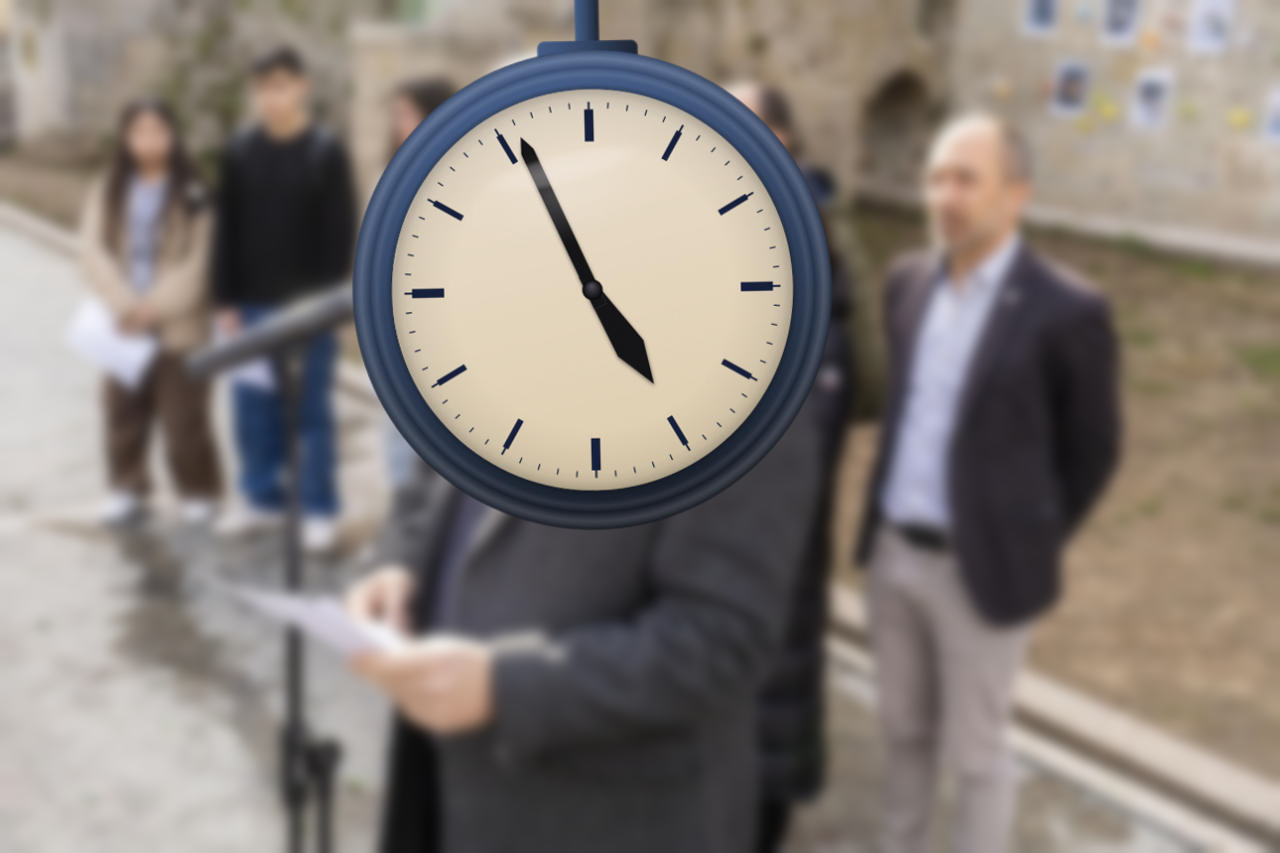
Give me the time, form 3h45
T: 4h56
